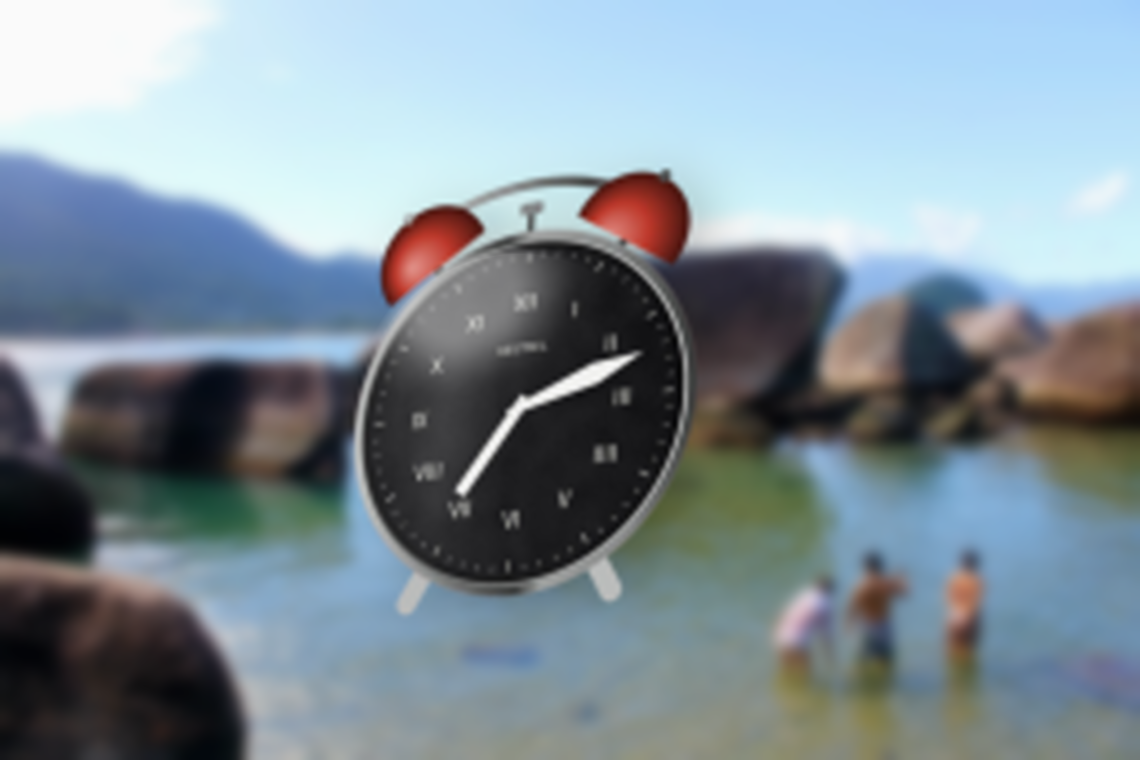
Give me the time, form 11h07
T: 7h12
